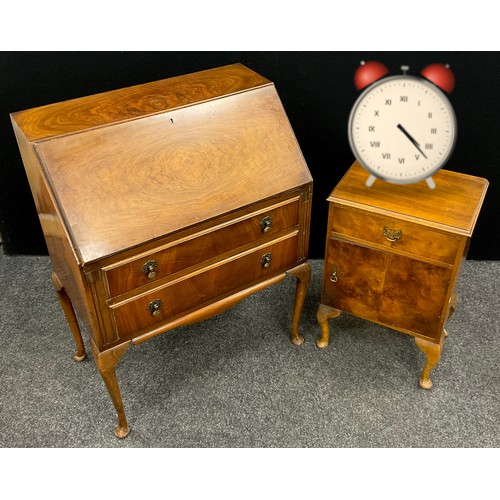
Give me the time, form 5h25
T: 4h23
